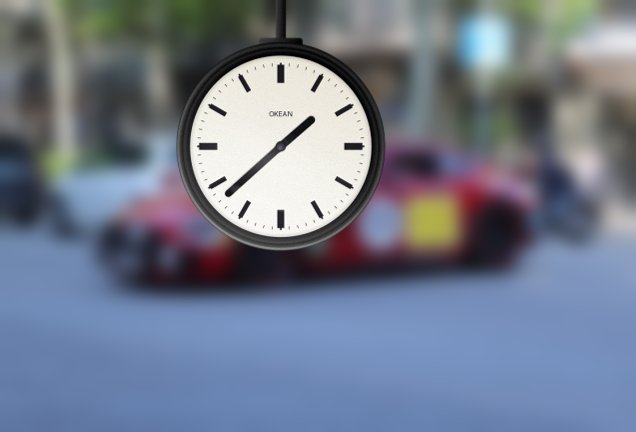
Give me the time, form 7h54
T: 1h38
